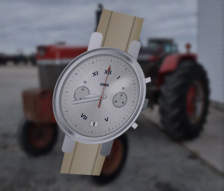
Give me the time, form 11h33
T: 8h42
